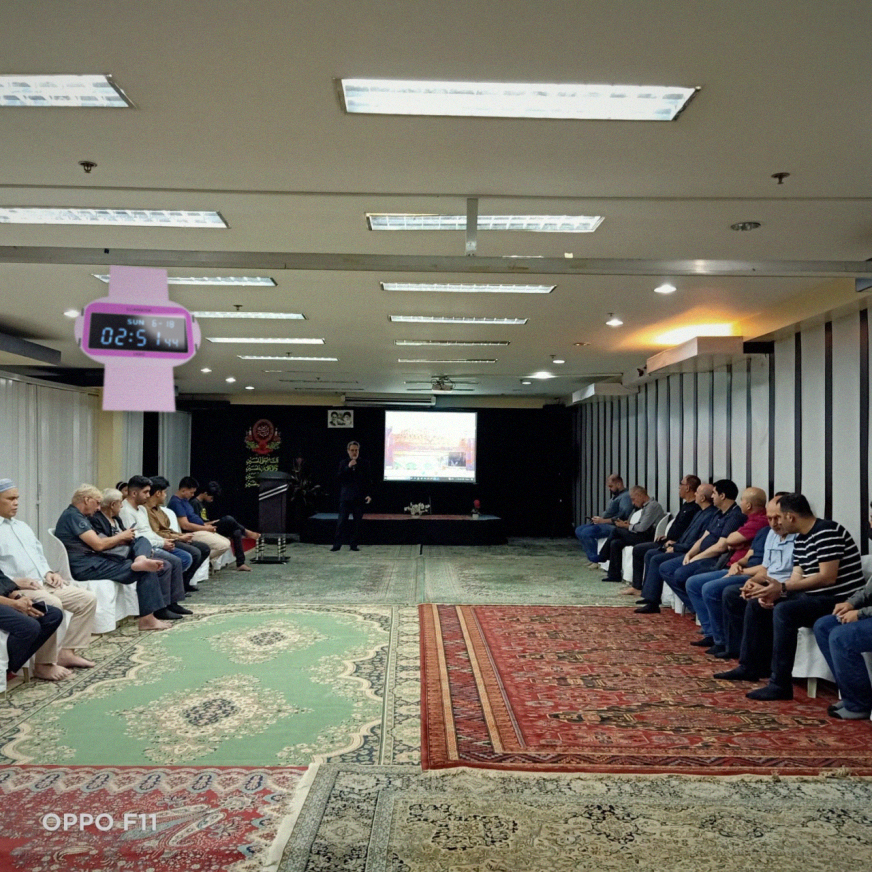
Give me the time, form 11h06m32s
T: 2h51m44s
